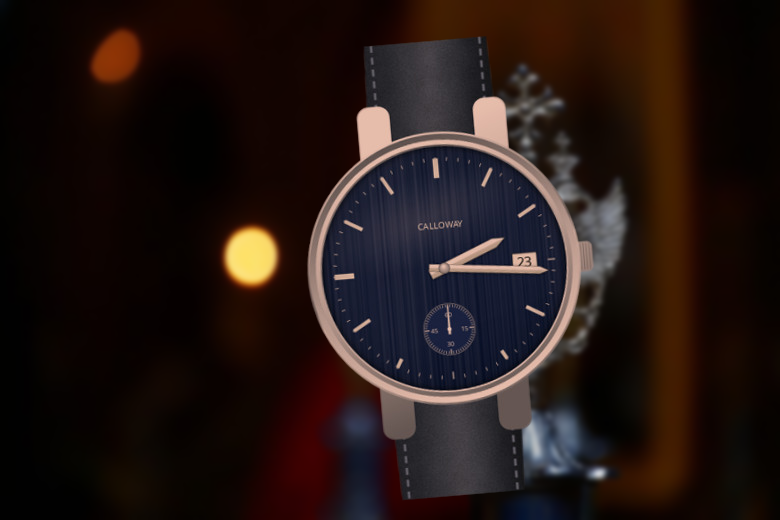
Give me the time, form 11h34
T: 2h16
